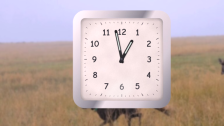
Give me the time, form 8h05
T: 12h58
